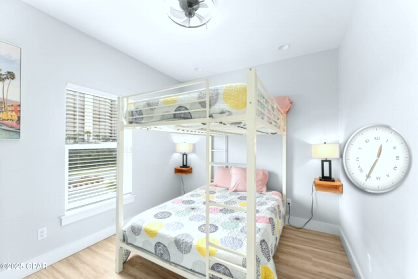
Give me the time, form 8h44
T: 12h35
